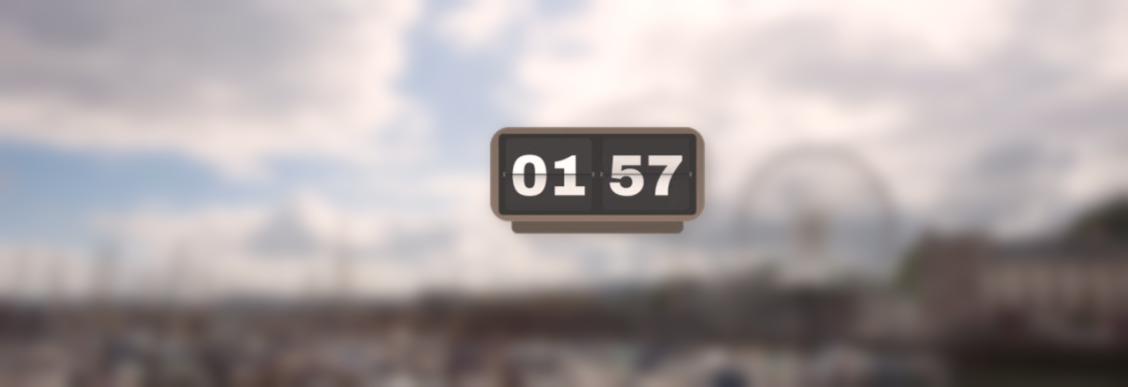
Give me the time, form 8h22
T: 1h57
